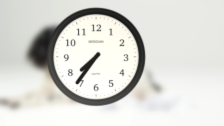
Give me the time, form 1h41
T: 7h36
